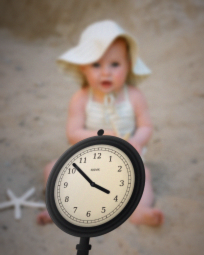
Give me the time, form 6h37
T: 3h52
